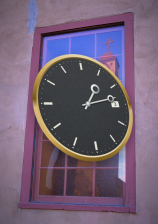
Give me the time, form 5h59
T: 1h13
